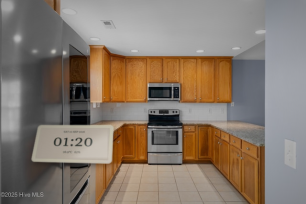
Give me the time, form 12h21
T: 1h20
